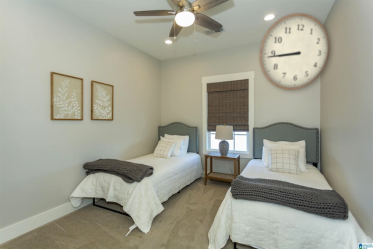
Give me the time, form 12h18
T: 8h44
